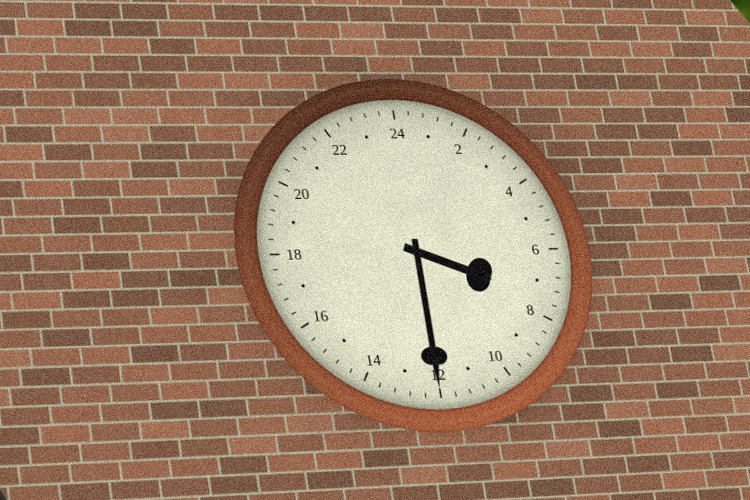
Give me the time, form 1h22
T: 7h30
